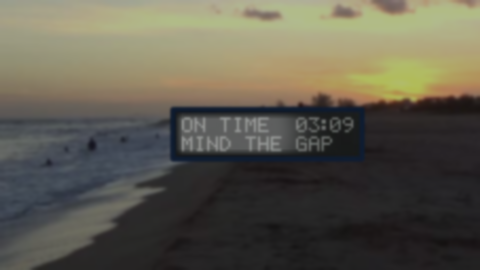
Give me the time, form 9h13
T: 3h09
